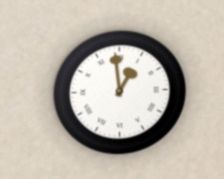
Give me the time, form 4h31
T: 12h59
